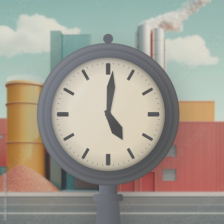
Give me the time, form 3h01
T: 5h01
